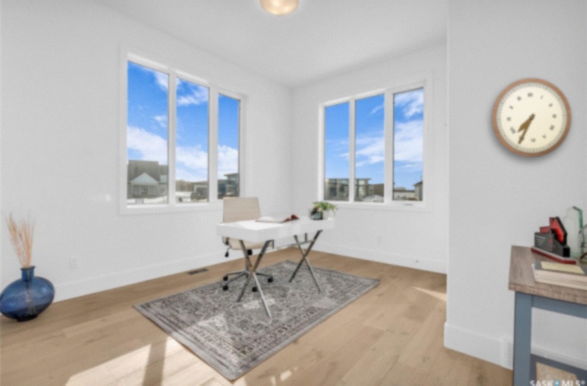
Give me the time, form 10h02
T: 7h35
